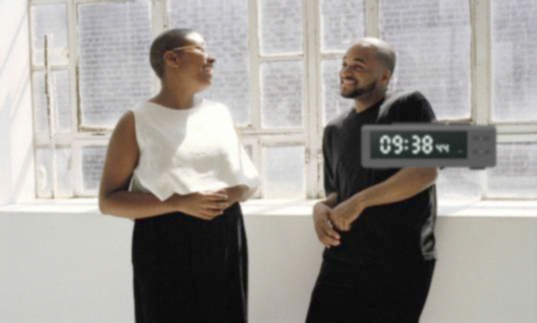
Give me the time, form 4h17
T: 9h38
